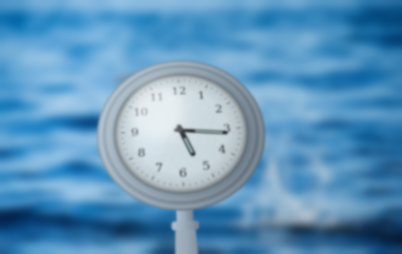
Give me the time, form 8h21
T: 5h16
